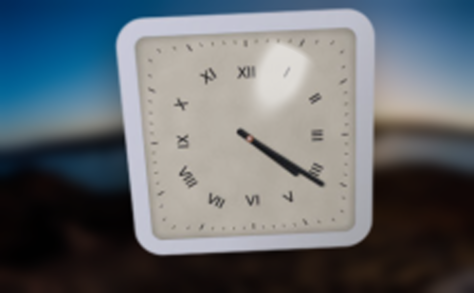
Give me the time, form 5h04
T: 4h21
